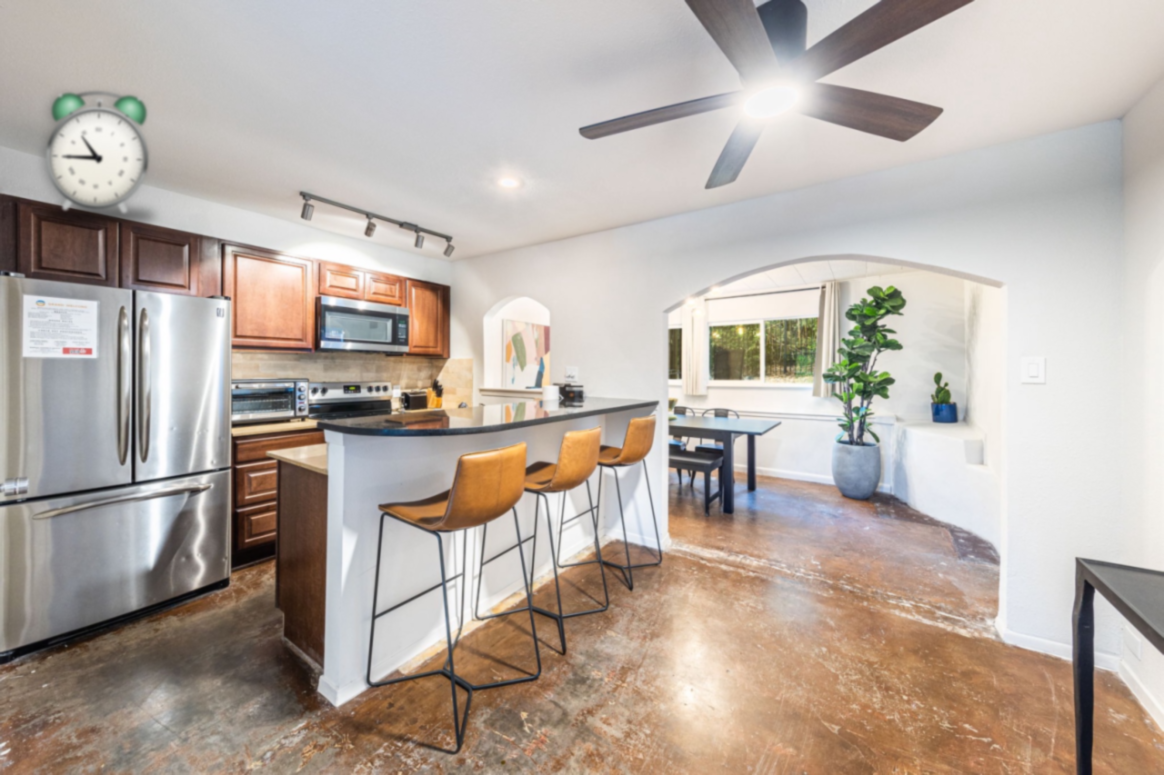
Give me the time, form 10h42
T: 10h45
